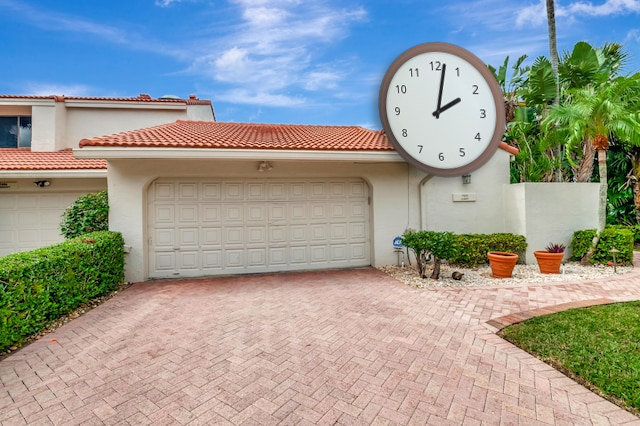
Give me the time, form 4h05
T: 2h02
